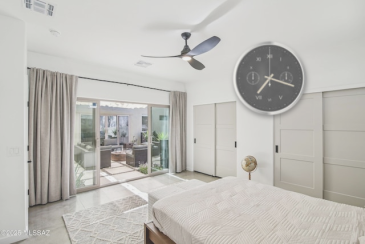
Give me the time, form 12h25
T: 7h18
